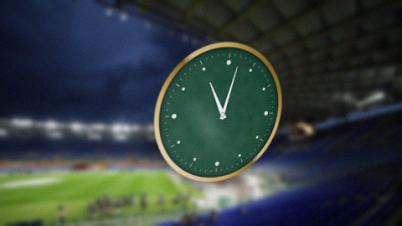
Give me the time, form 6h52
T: 11h02
